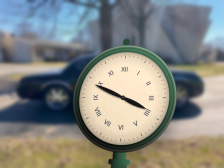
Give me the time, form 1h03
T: 3h49
